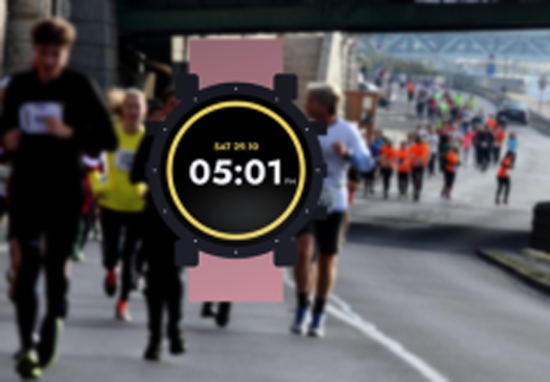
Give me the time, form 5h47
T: 5h01
